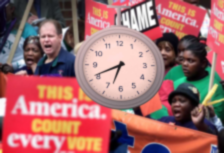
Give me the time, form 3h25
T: 6h41
